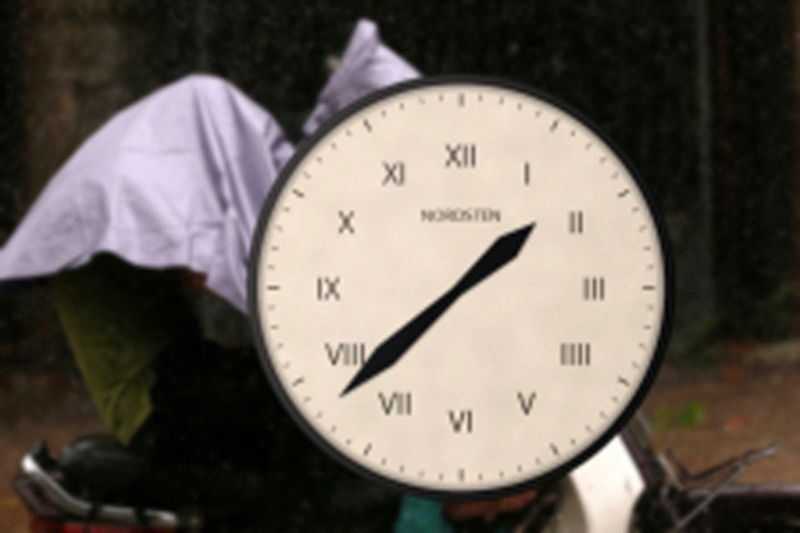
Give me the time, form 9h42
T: 1h38
